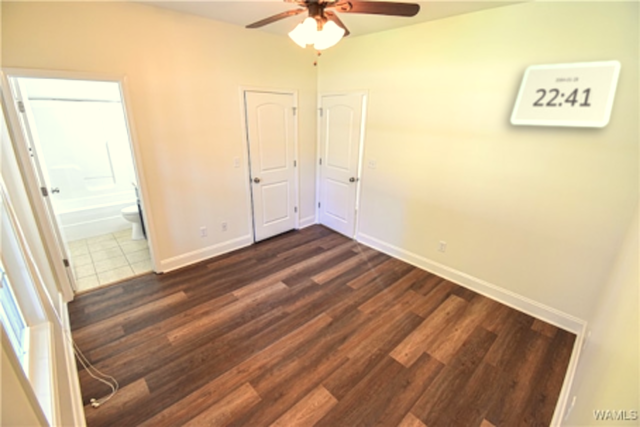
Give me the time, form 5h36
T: 22h41
